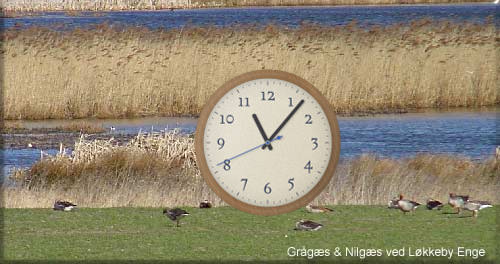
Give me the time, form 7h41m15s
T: 11h06m41s
